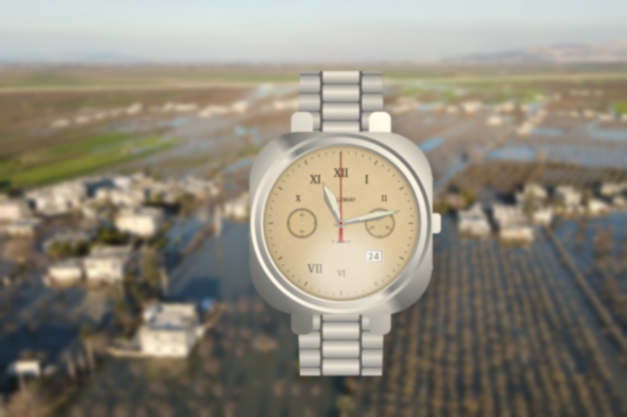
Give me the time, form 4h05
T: 11h13
